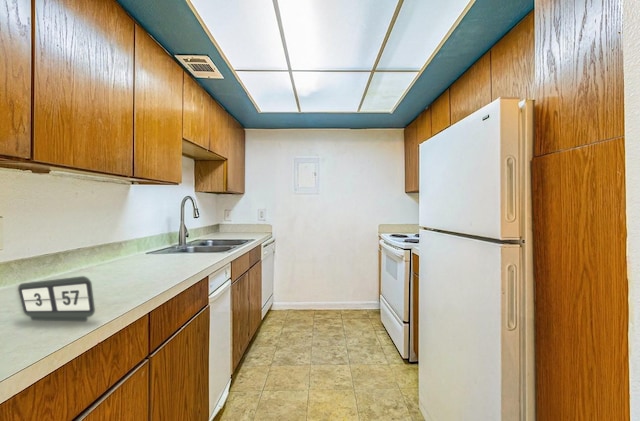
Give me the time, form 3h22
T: 3h57
